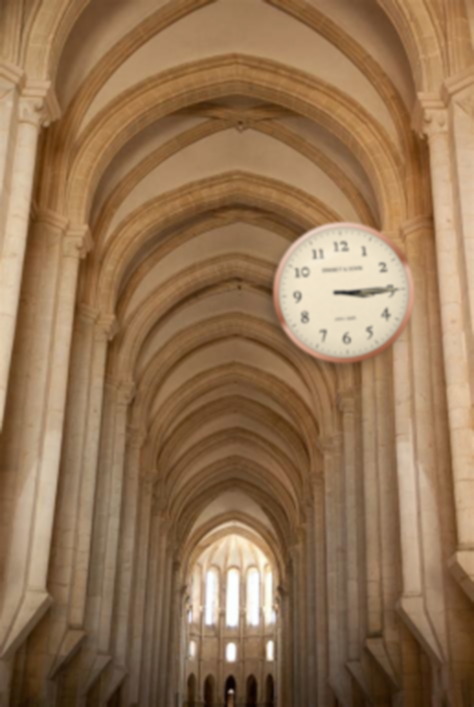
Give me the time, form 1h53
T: 3h15
